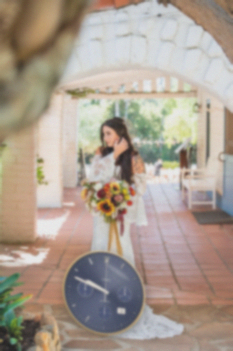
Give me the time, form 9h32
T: 9h48
